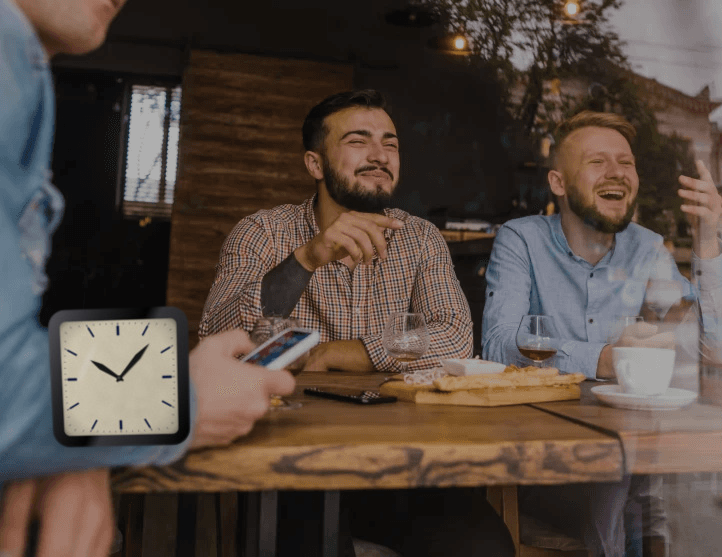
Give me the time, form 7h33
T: 10h07
